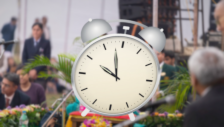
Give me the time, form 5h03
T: 9h58
